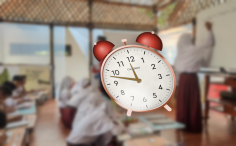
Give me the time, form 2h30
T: 11h48
